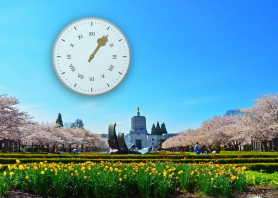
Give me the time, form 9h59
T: 1h06
